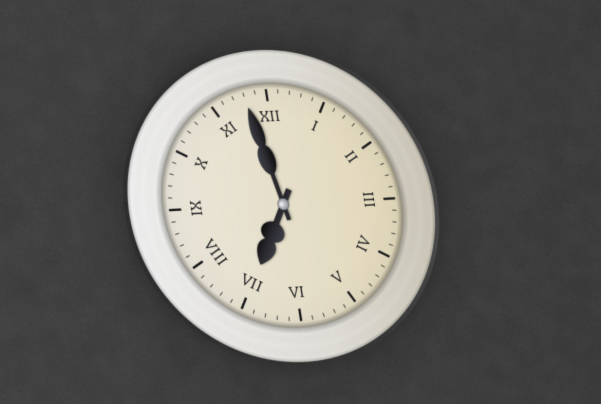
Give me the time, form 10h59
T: 6h58
